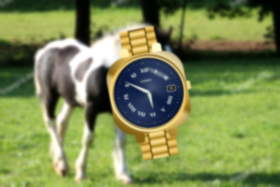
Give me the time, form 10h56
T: 5h51
